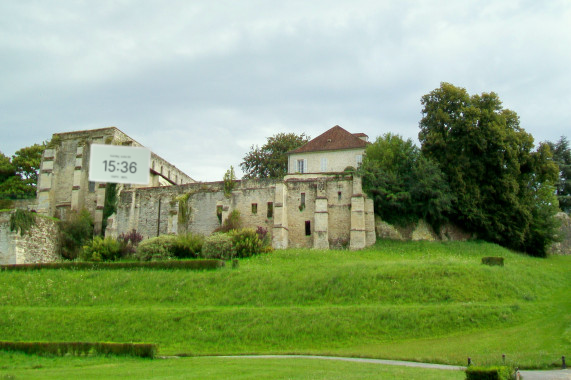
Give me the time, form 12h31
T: 15h36
